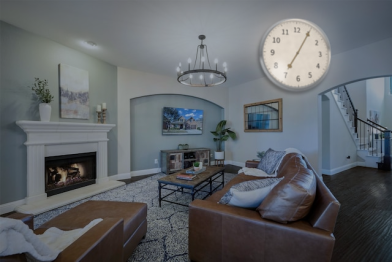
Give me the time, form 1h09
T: 7h05
